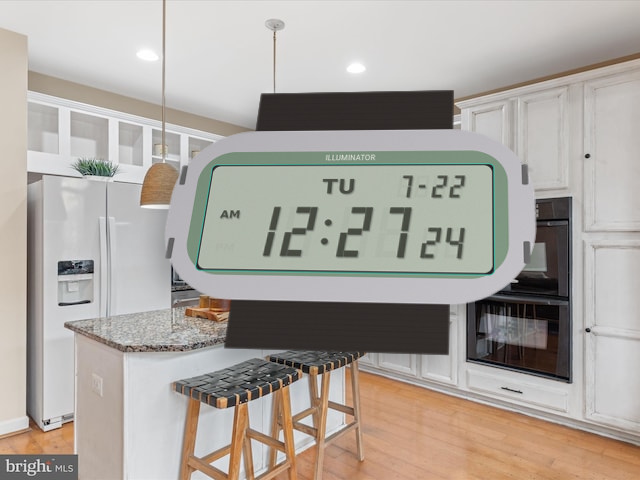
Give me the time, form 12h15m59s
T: 12h27m24s
